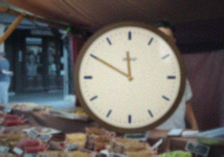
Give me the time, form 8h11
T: 11h50
